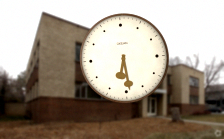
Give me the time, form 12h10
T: 6h29
